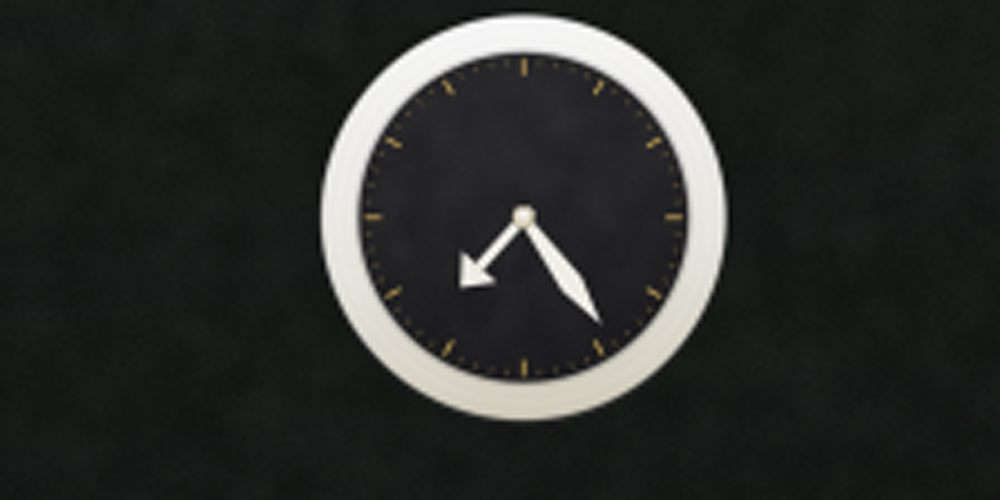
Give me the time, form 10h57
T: 7h24
